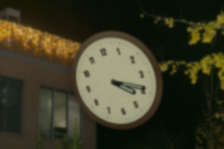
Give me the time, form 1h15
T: 4h19
